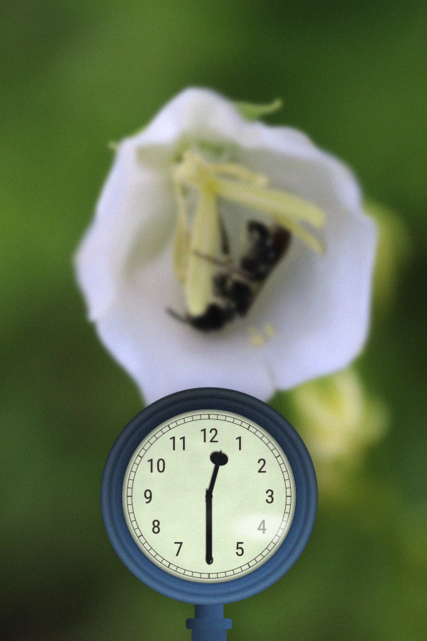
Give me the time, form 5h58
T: 12h30
